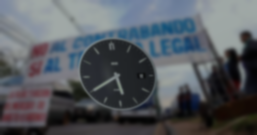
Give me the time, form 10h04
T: 5h40
